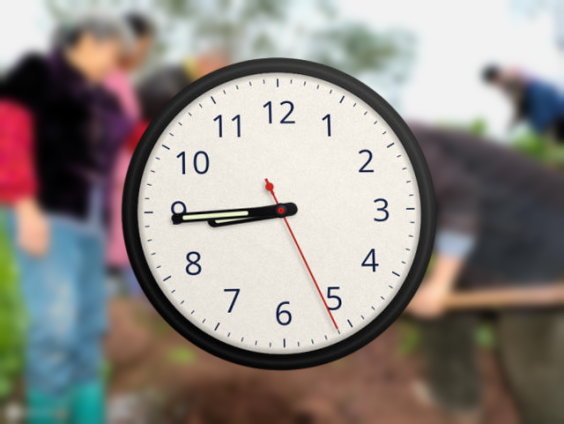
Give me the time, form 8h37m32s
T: 8h44m26s
